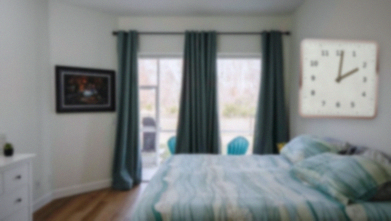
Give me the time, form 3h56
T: 2h01
